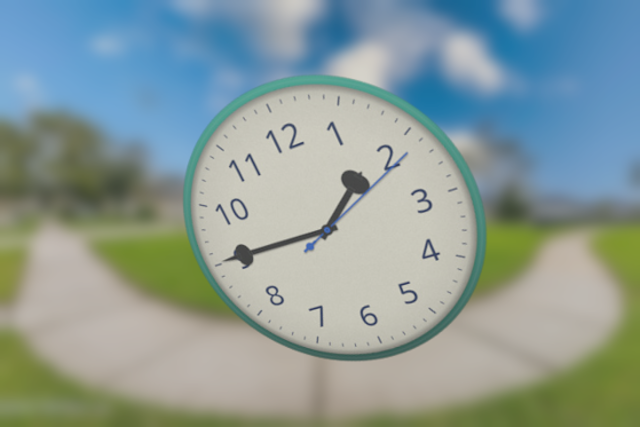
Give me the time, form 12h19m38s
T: 1h45m11s
